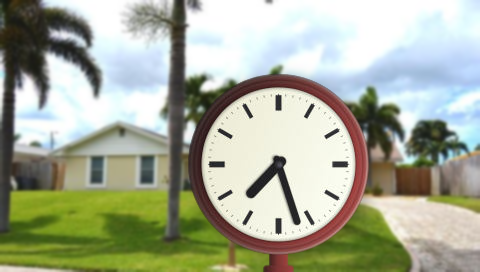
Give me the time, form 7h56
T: 7h27
